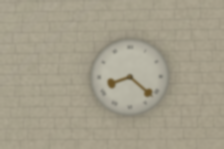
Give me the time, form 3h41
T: 8h22
